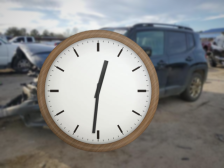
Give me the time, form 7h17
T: 12h31
